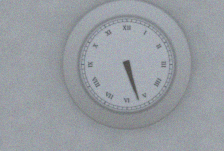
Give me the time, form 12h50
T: 5h27
